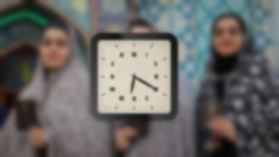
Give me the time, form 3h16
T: 6h20
